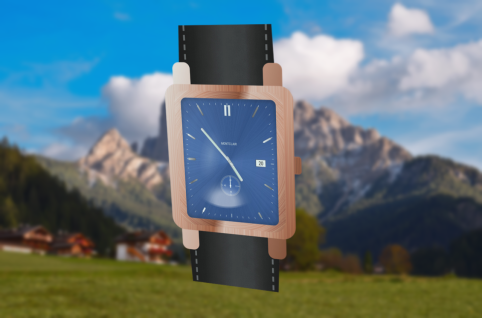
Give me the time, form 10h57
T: 4h53
